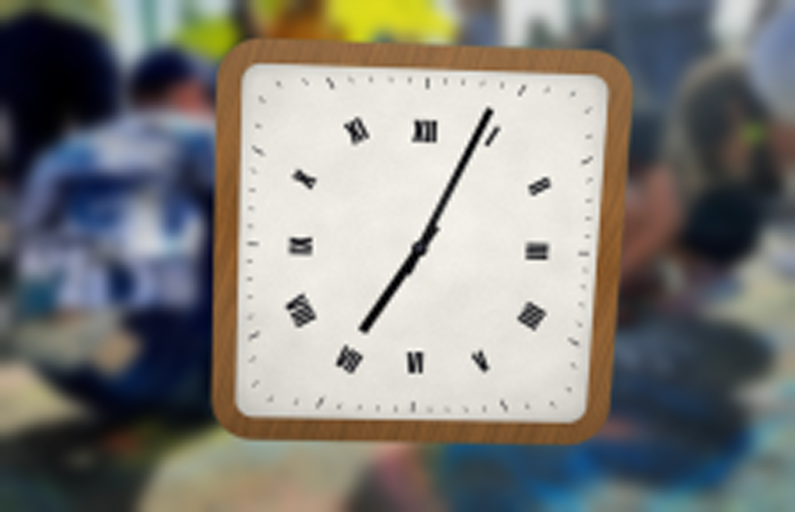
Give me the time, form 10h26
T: 7h04
